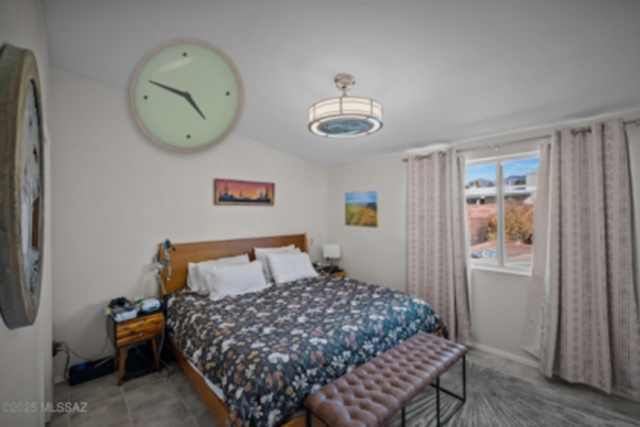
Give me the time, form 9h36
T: 4h49
